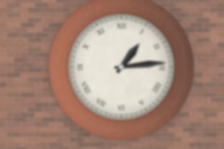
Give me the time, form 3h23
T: 1h14
